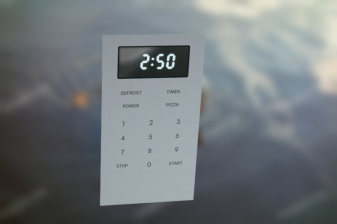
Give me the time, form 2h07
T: 2h50
